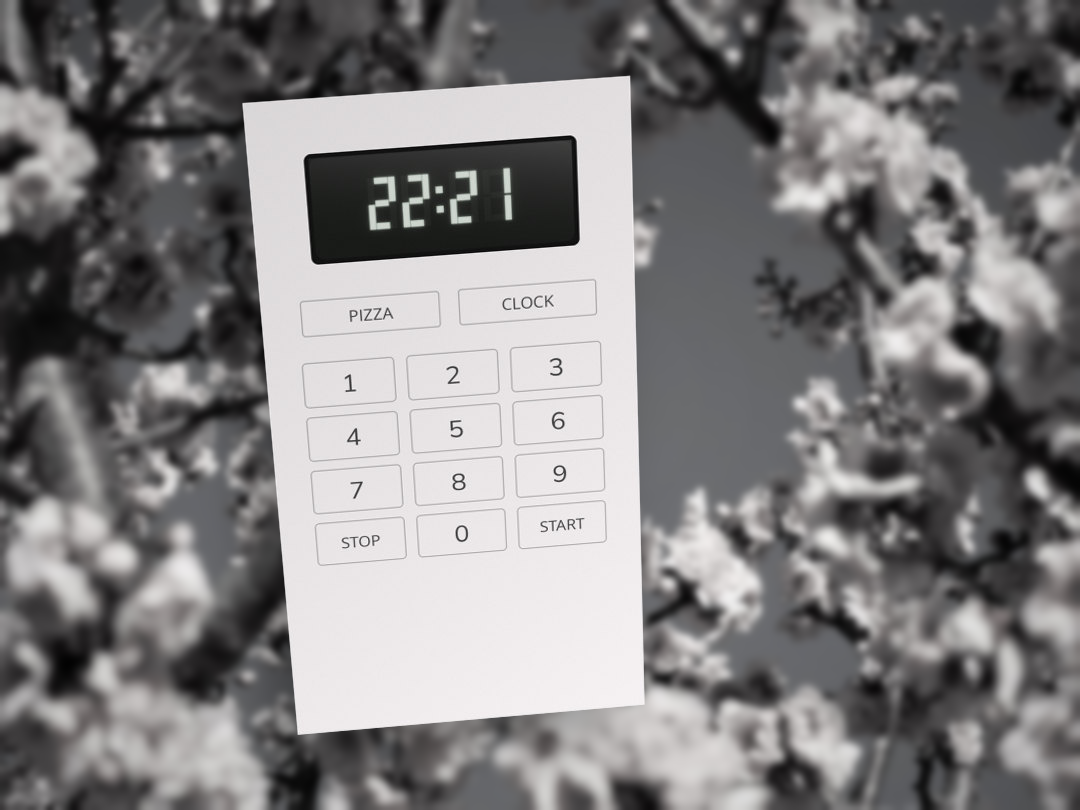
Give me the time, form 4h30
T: 22h21
